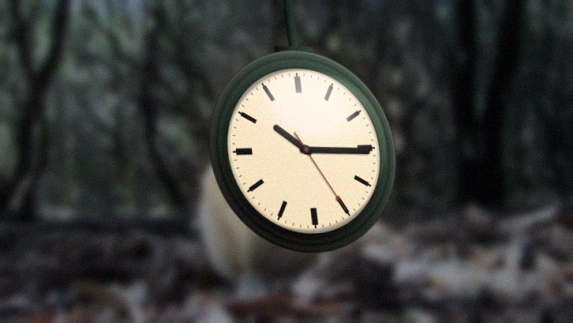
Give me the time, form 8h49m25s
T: 10h15m25s
